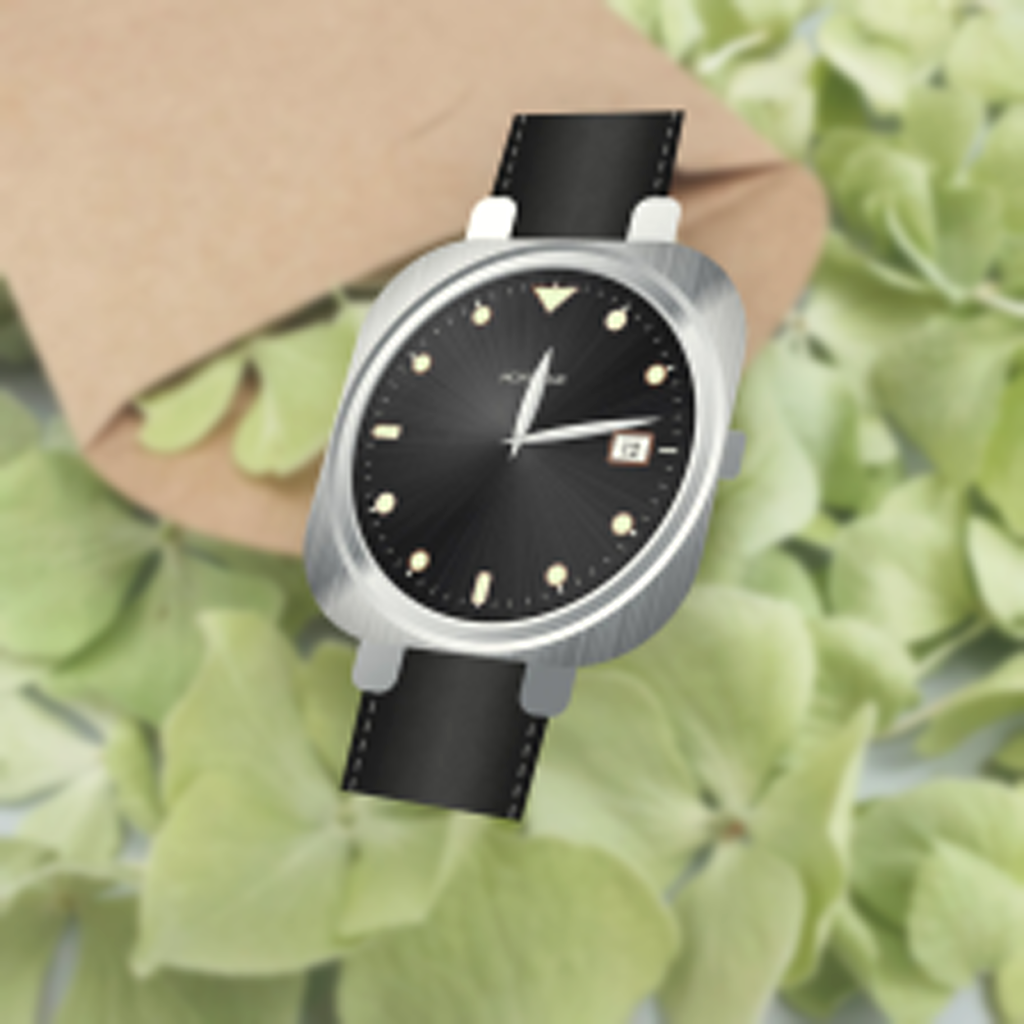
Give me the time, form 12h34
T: 12h13
